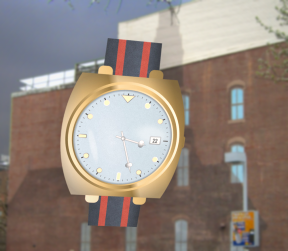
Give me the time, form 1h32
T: 3h27
